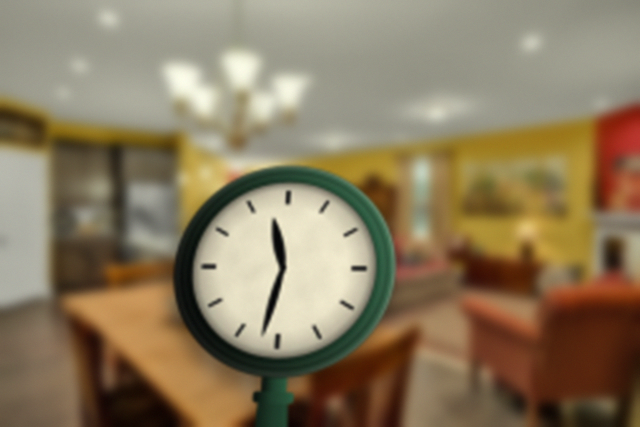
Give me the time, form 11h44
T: 11h32
